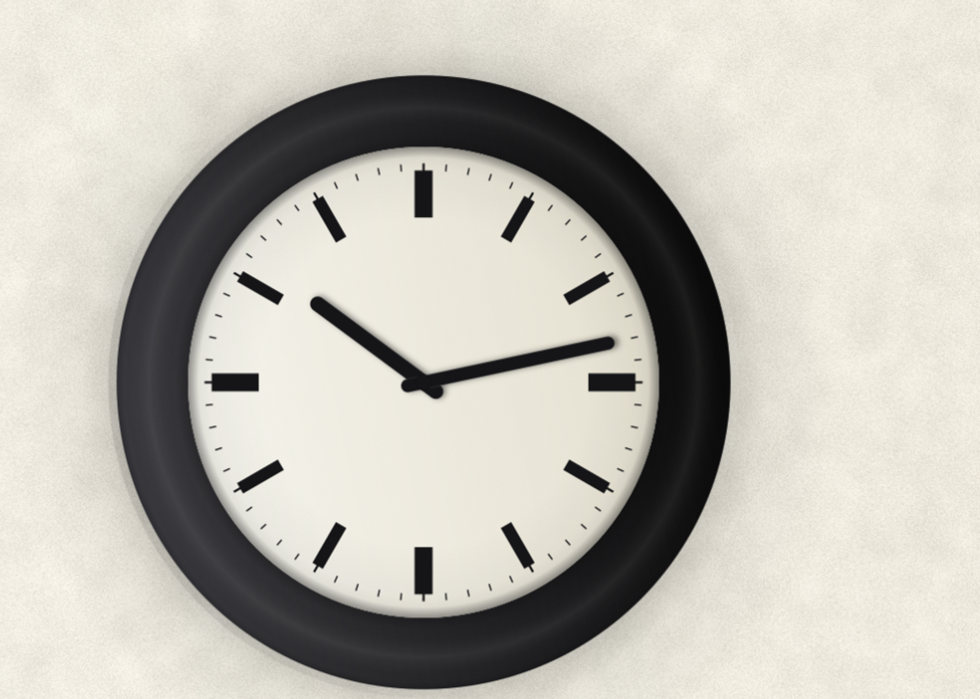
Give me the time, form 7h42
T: 10h13
